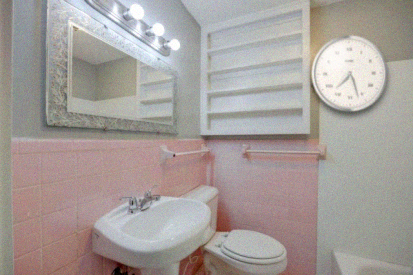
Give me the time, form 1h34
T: 7h27
